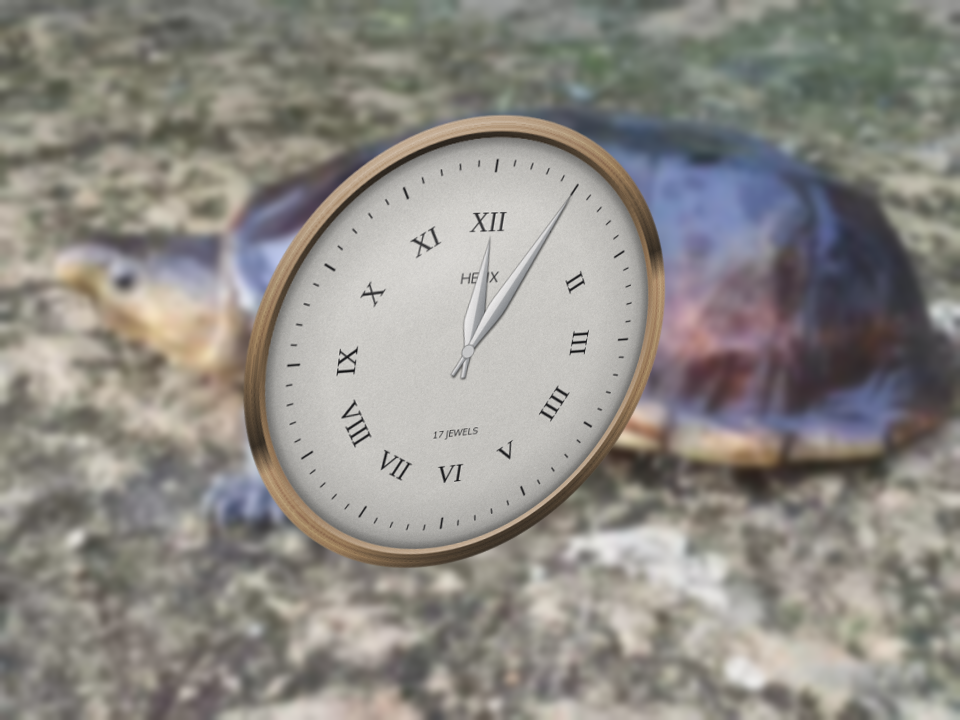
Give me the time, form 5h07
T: 12h05
